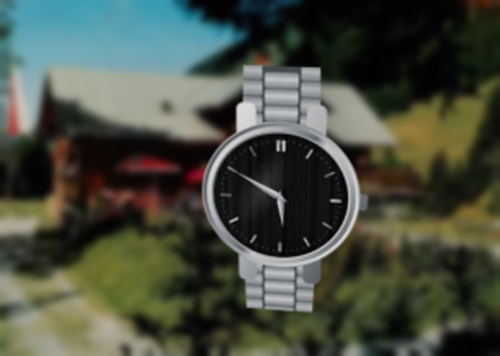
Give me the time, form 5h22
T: 5h50
